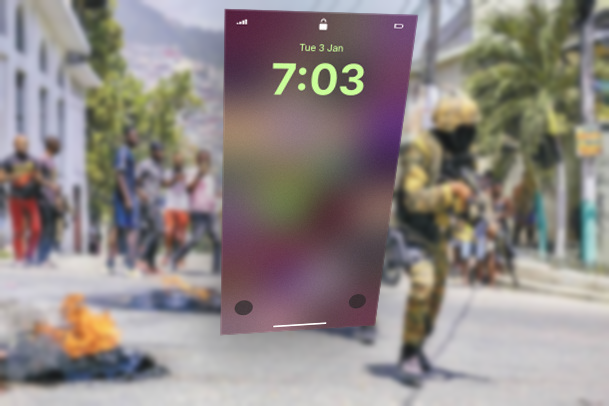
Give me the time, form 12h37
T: 7h03
